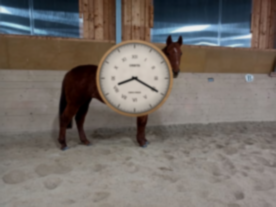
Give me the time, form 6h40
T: 8h20
